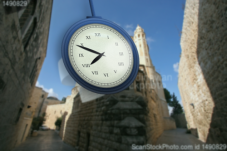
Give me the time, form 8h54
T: 7h49
